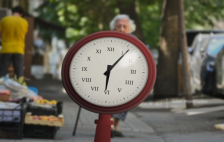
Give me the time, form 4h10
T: 6h06
